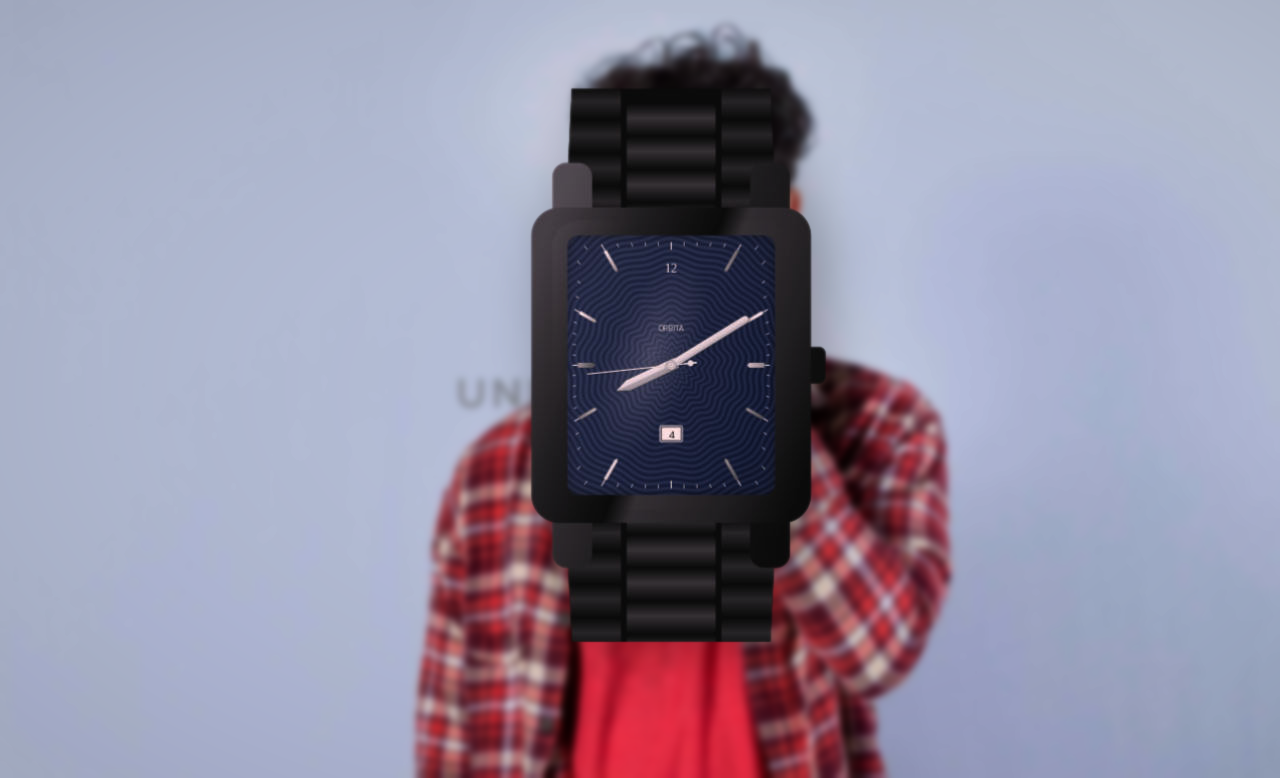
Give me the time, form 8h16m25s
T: 8h09m44s
